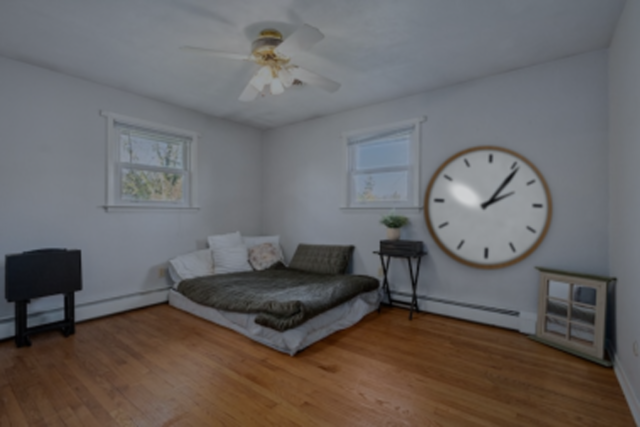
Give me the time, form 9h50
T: 2h06
